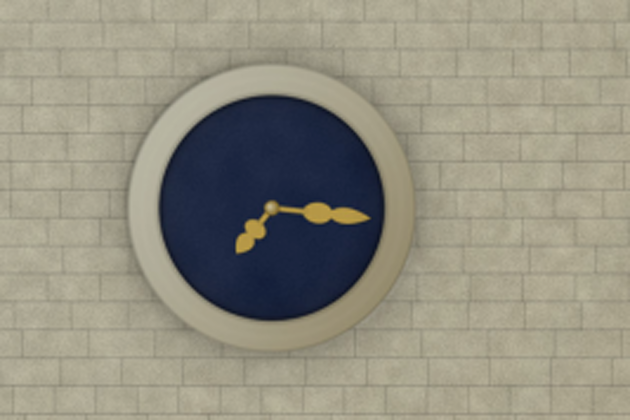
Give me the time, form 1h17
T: 7h16
